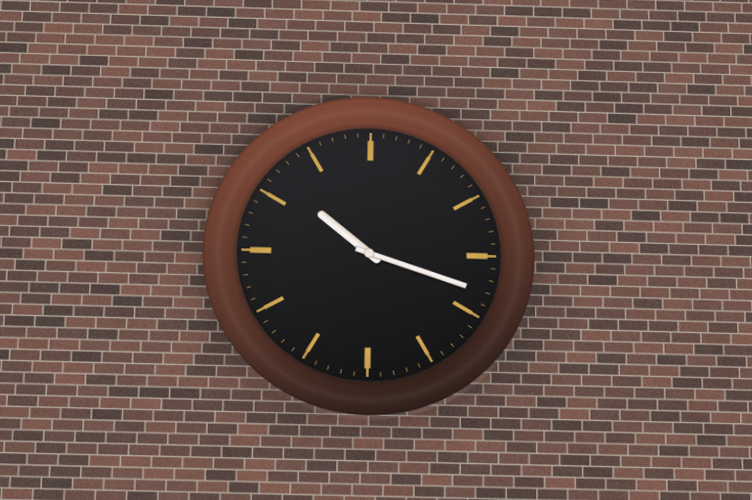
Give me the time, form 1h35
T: 10h18
